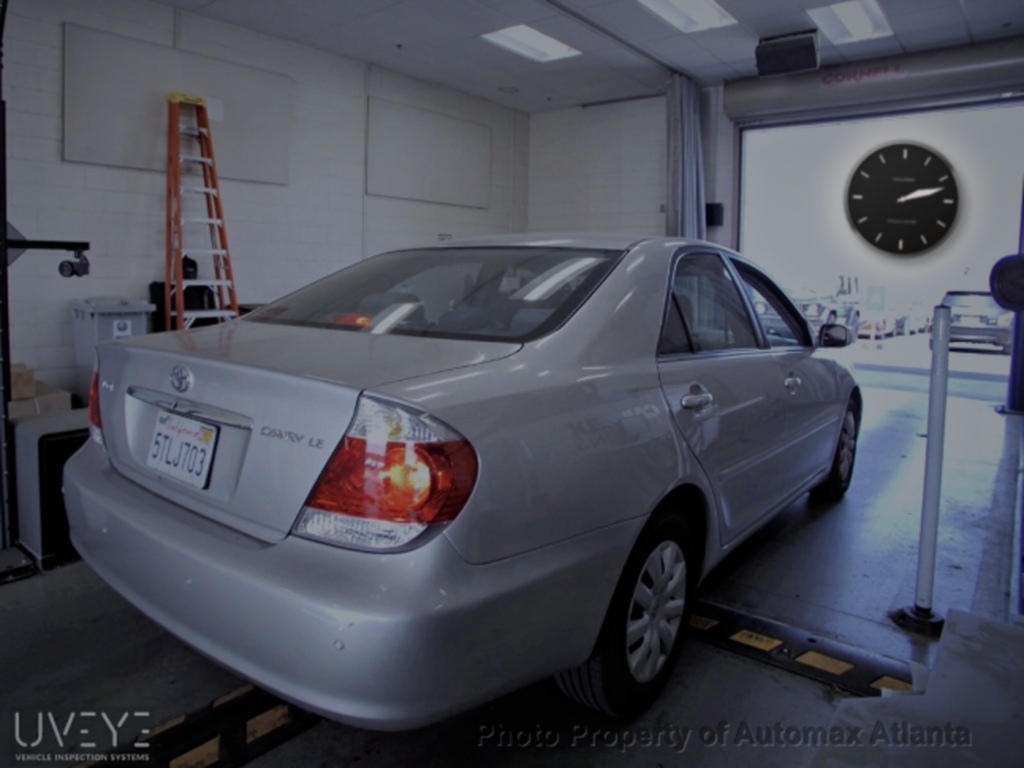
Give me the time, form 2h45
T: 2h12
